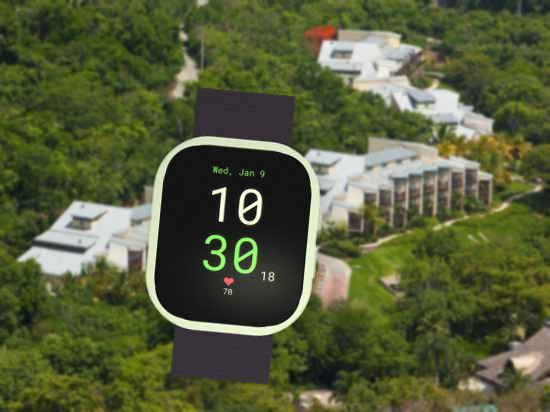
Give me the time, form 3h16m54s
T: 10h30m18s
